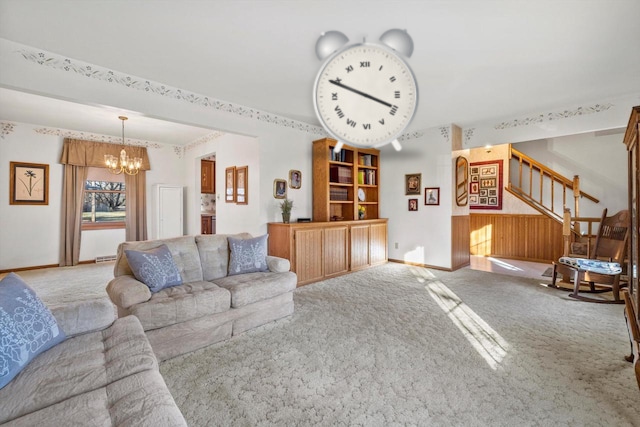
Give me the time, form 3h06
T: 3h49
